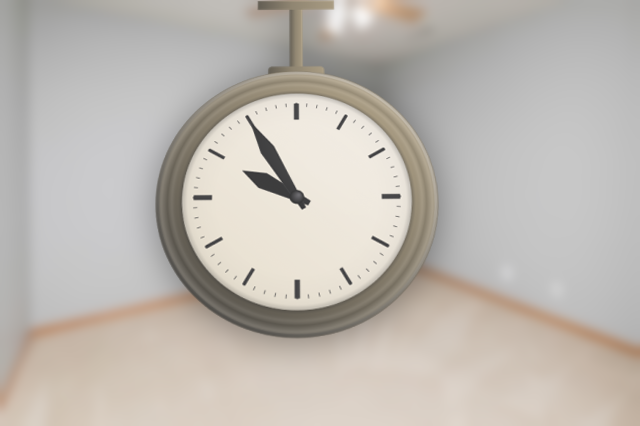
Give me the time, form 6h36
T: 9h55
